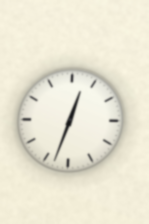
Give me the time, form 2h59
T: 12h33
